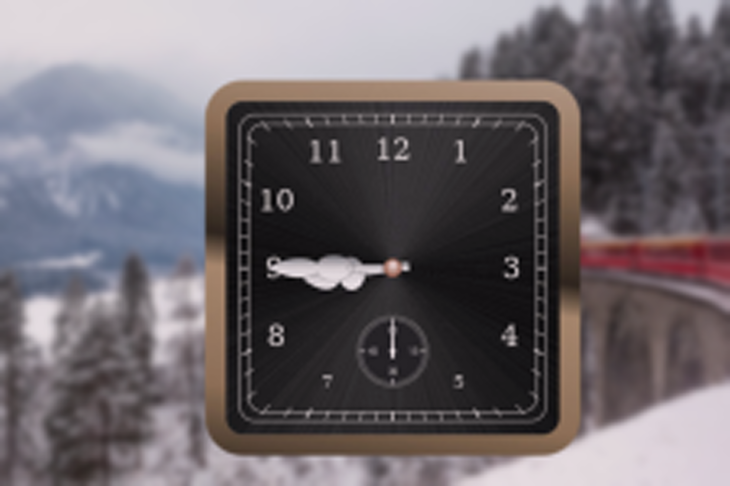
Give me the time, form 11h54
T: 8h45
